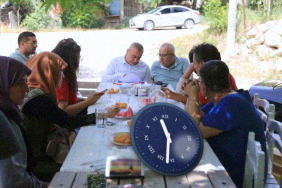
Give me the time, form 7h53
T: 11h32
